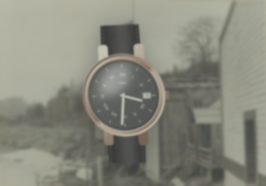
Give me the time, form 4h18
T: 3h31
